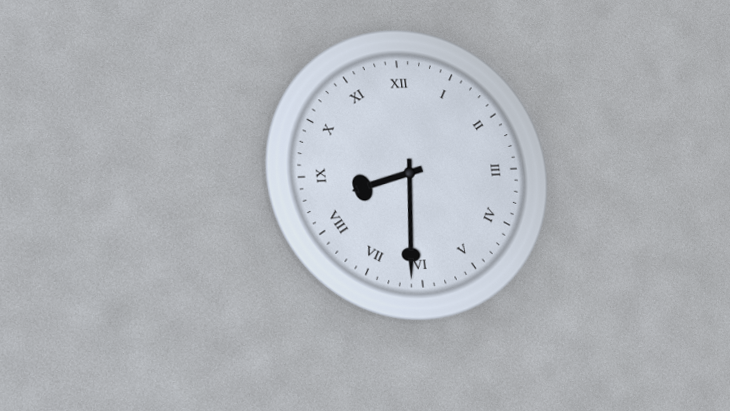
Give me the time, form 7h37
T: 8h31
